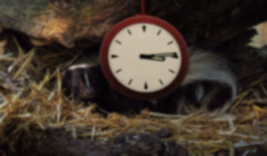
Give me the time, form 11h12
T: 3h14
